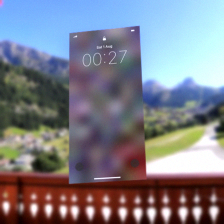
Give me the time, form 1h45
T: 0h27
